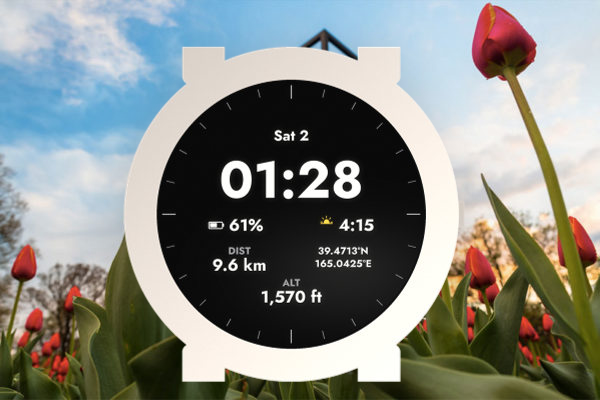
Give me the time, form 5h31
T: 1h28
